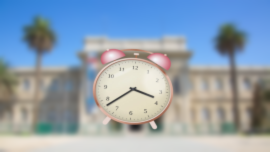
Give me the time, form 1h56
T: 3h38
